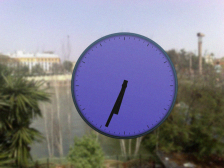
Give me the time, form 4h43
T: 6h34
